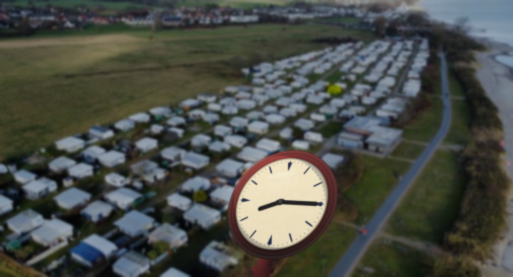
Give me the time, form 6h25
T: 8h15
